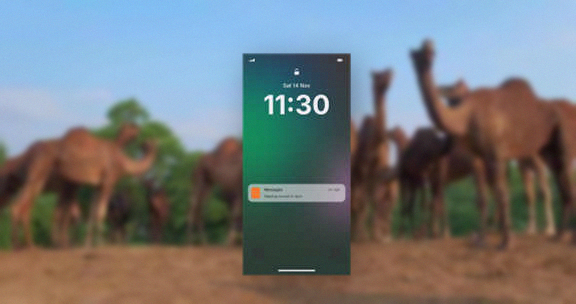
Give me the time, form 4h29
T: 11h30
